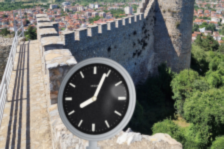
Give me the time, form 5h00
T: 8h04
